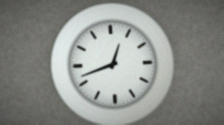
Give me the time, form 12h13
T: 12h42
